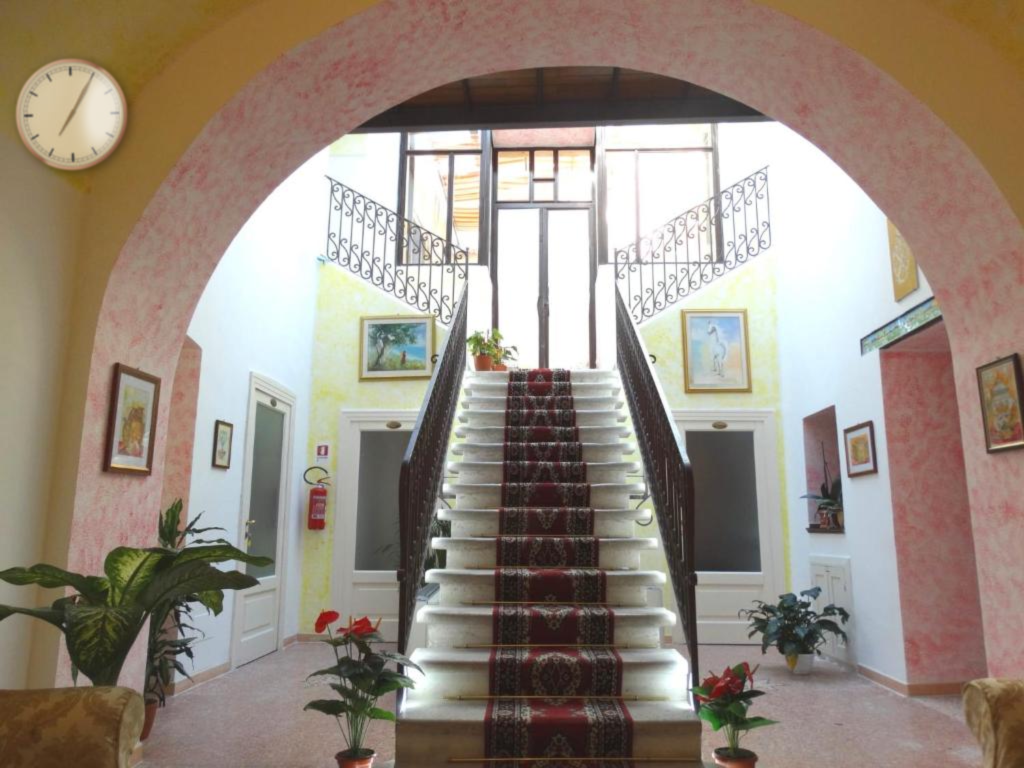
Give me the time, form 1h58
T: 7h05
